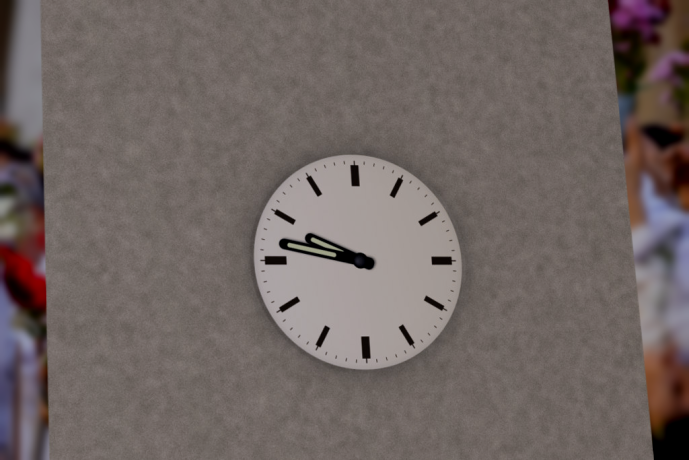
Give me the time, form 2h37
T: 9h47
